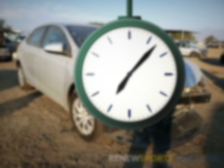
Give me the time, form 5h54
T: 7h07
